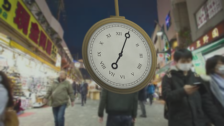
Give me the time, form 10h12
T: 7h04
